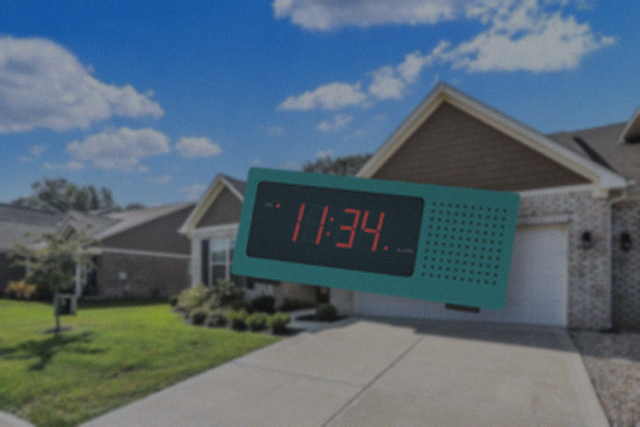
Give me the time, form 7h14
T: 11h34
